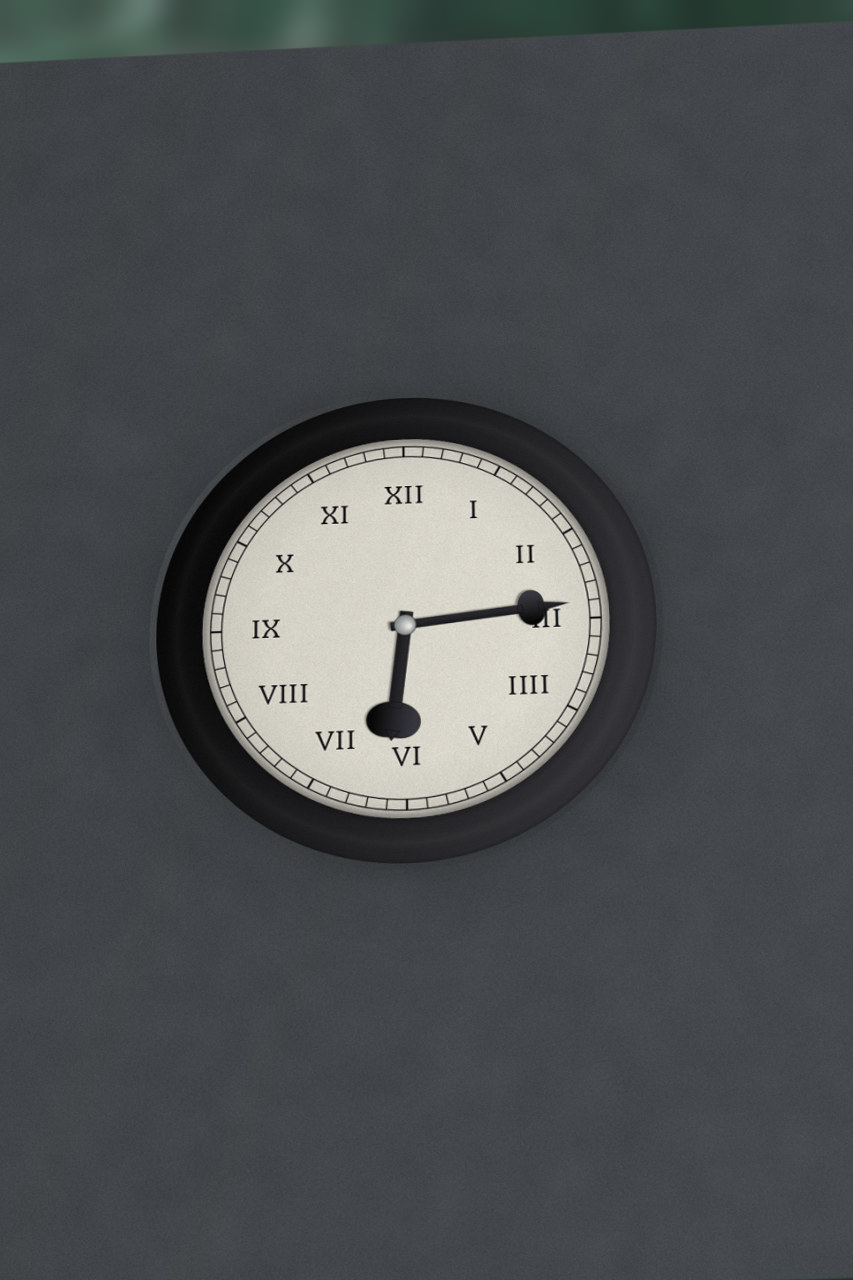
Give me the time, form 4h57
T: 6h14
